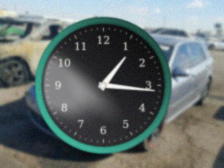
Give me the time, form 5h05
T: 1h16
